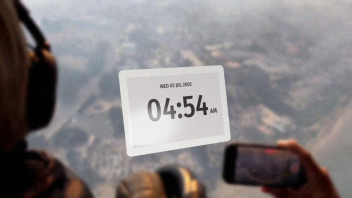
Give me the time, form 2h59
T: 4h54
